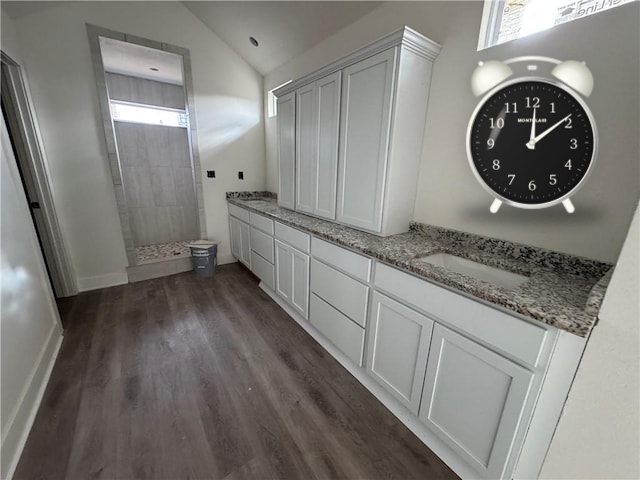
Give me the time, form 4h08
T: 12h09
